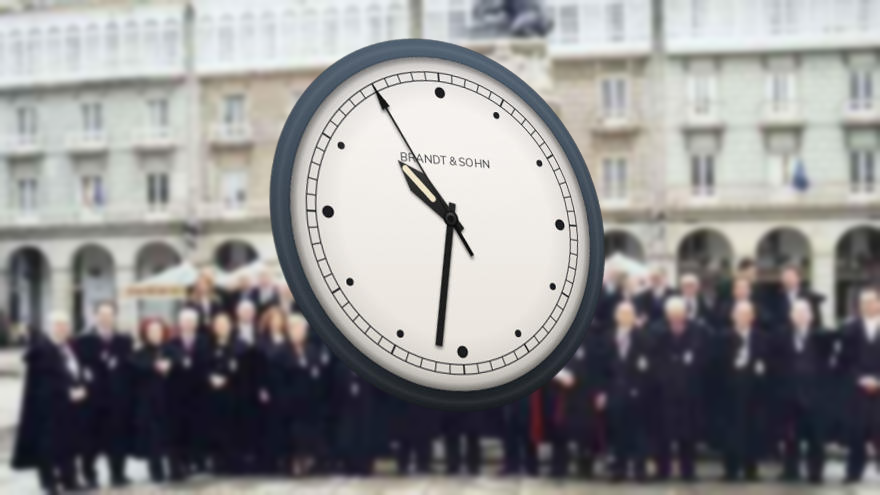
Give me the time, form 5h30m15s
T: 10h31m55s
